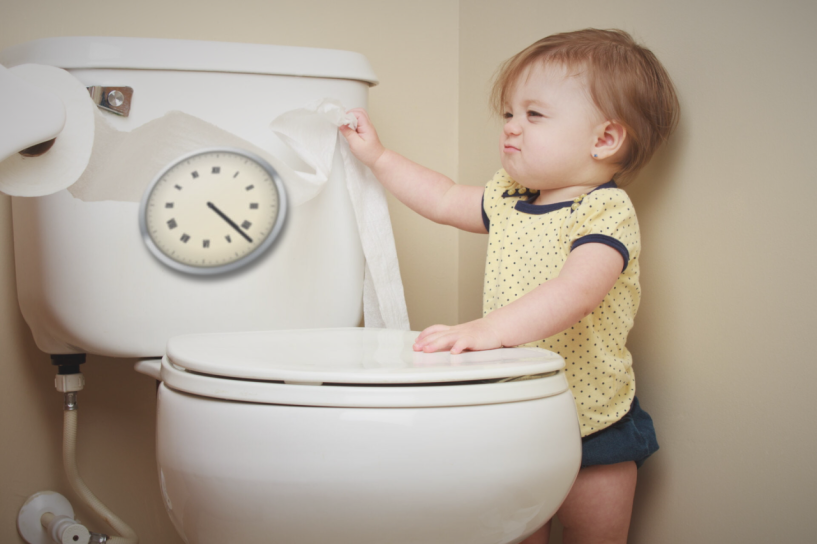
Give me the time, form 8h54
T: 4h22
